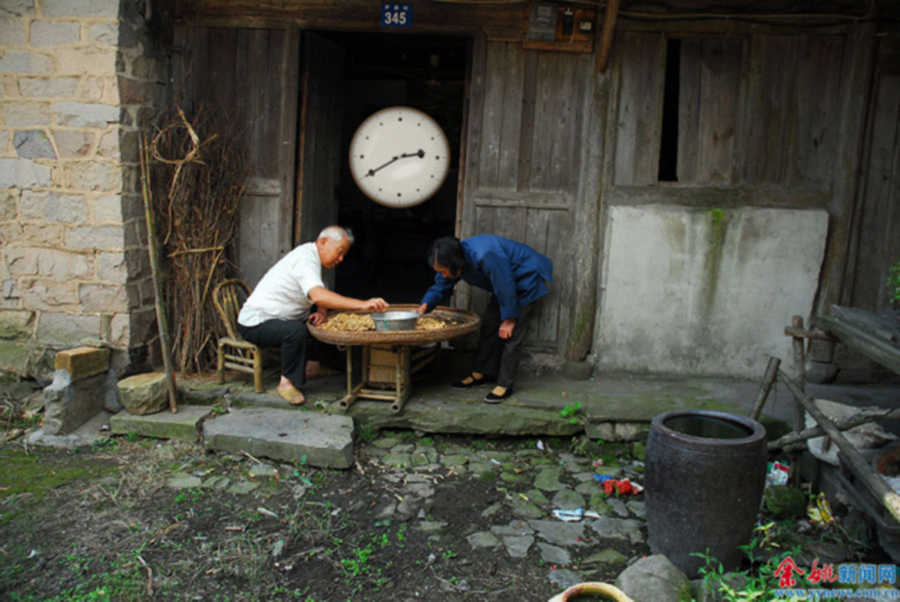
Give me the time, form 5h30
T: 2h40
